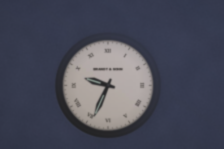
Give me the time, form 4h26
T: 9h34
